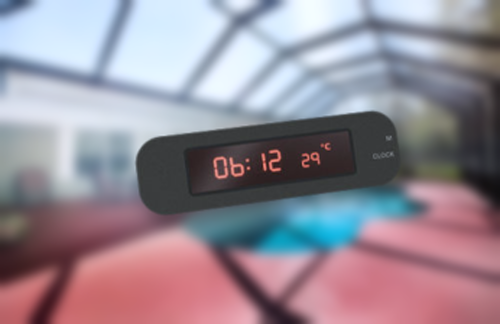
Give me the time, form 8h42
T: 6h12
